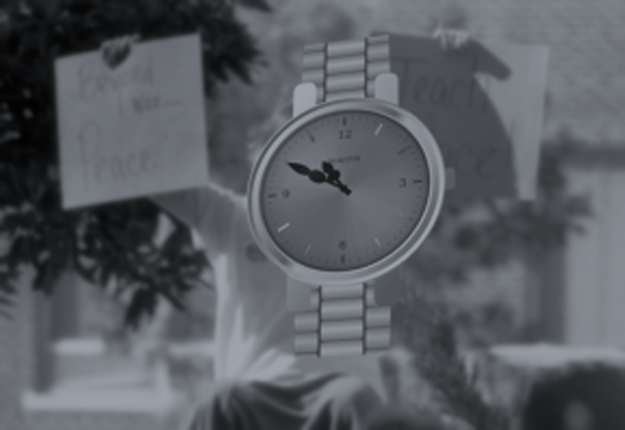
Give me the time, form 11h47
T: 10h50
